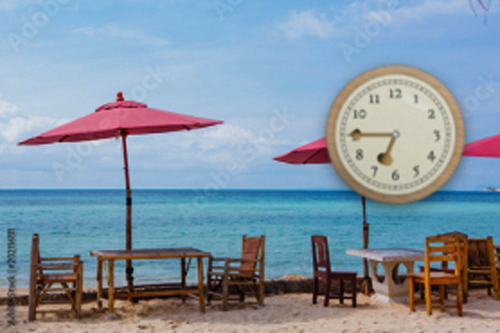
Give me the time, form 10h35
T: 6h45
